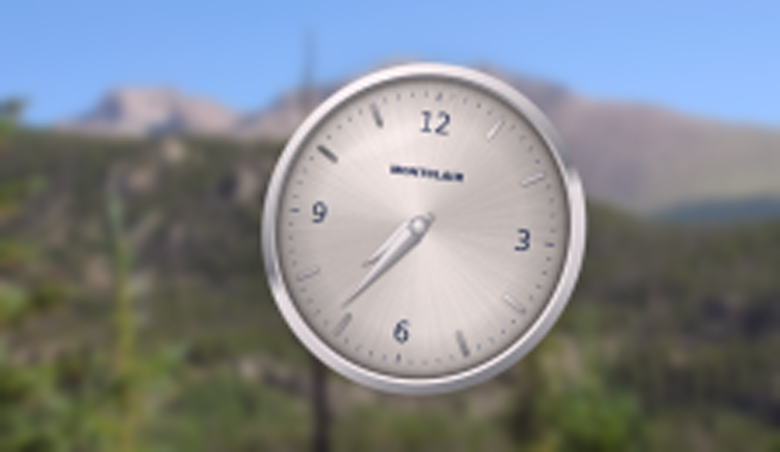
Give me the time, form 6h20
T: 7h36
